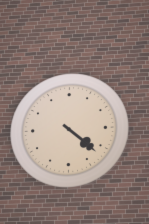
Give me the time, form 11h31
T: 4h22
